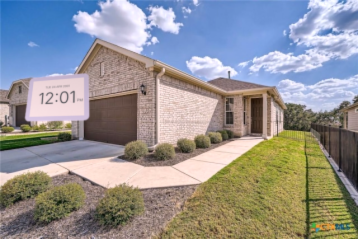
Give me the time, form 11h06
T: 12h01
